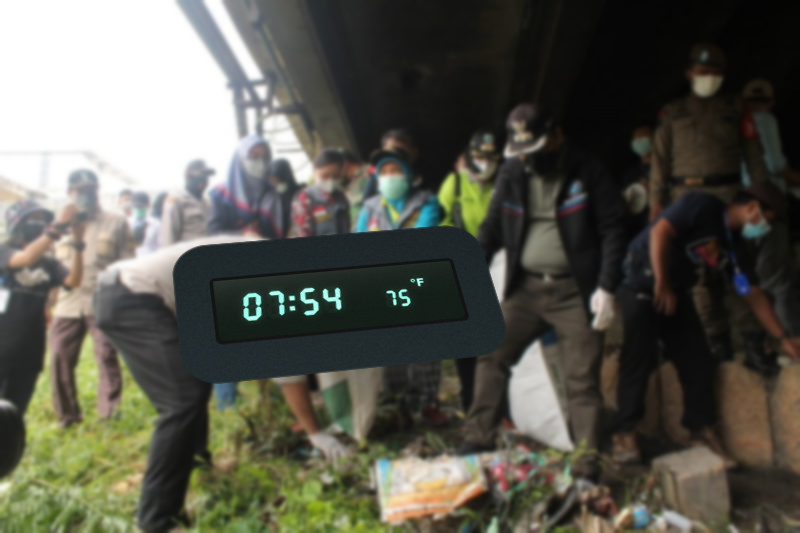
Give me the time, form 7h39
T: 7h54
